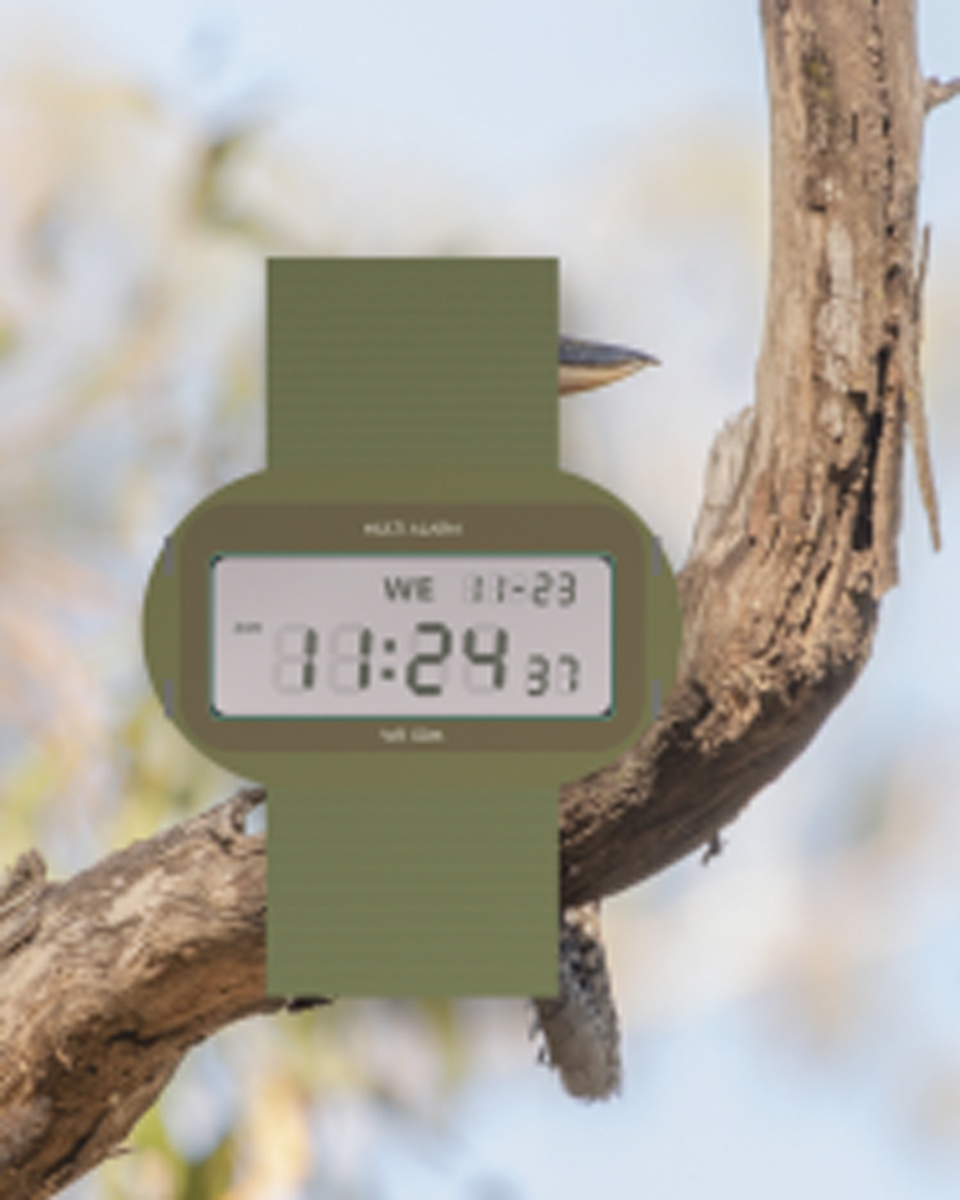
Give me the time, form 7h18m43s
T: 11h24m37s
